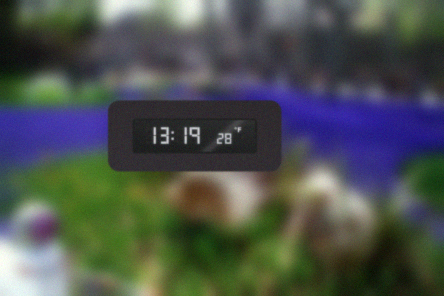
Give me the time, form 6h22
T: 13h19
